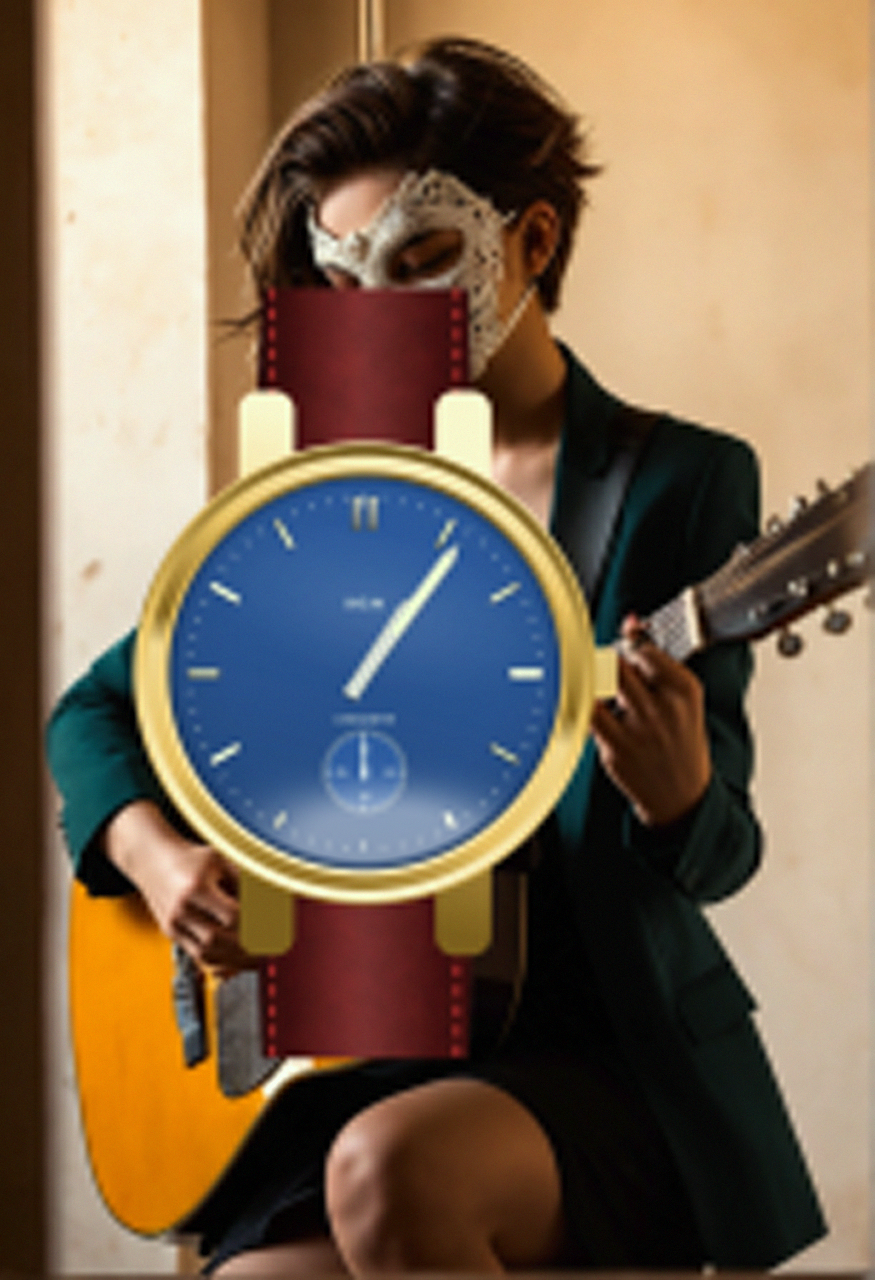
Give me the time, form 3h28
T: 1h06
